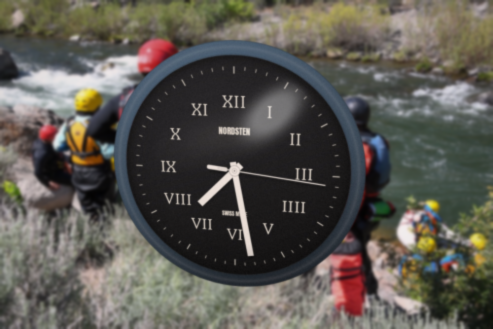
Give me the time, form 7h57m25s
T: 7h28m16s
